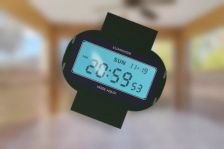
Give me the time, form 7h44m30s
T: 20h59m53s
